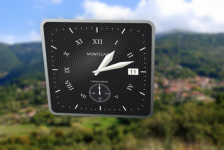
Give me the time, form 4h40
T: 1h12
